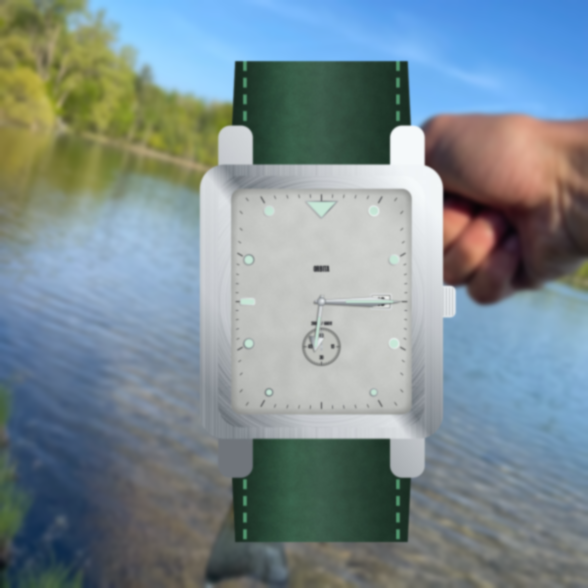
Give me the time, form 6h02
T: 6h15
